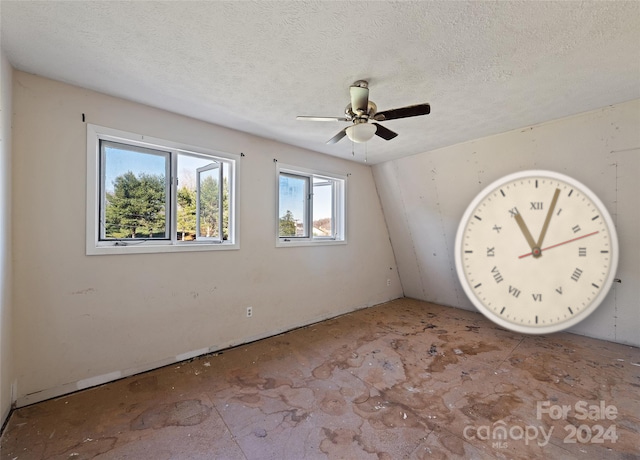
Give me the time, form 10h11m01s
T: 11h03m12s
